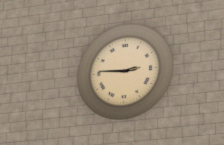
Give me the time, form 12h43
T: 2h46
